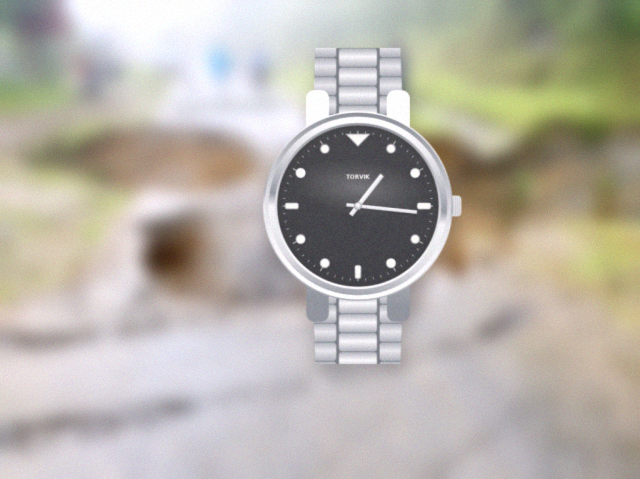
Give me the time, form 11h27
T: 1h16
